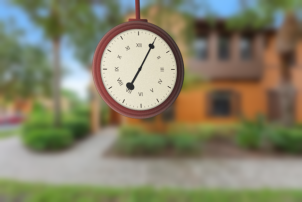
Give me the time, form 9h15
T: 7h05
